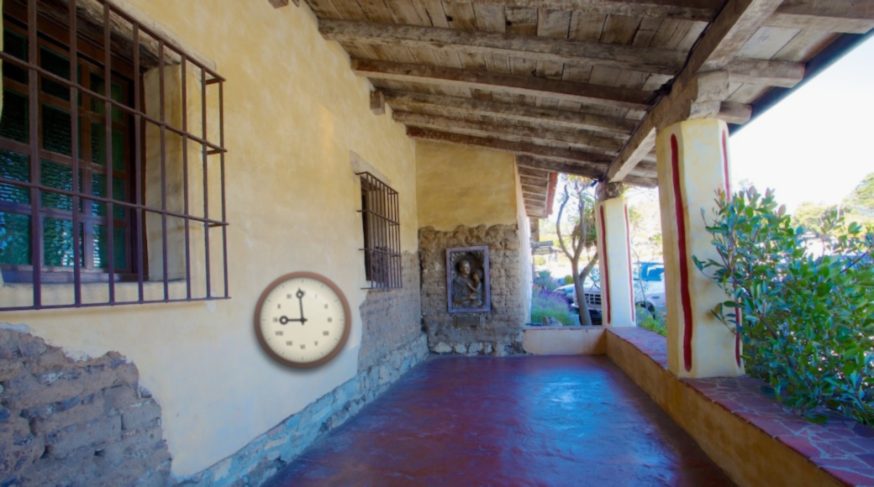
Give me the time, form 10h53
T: 8h59
